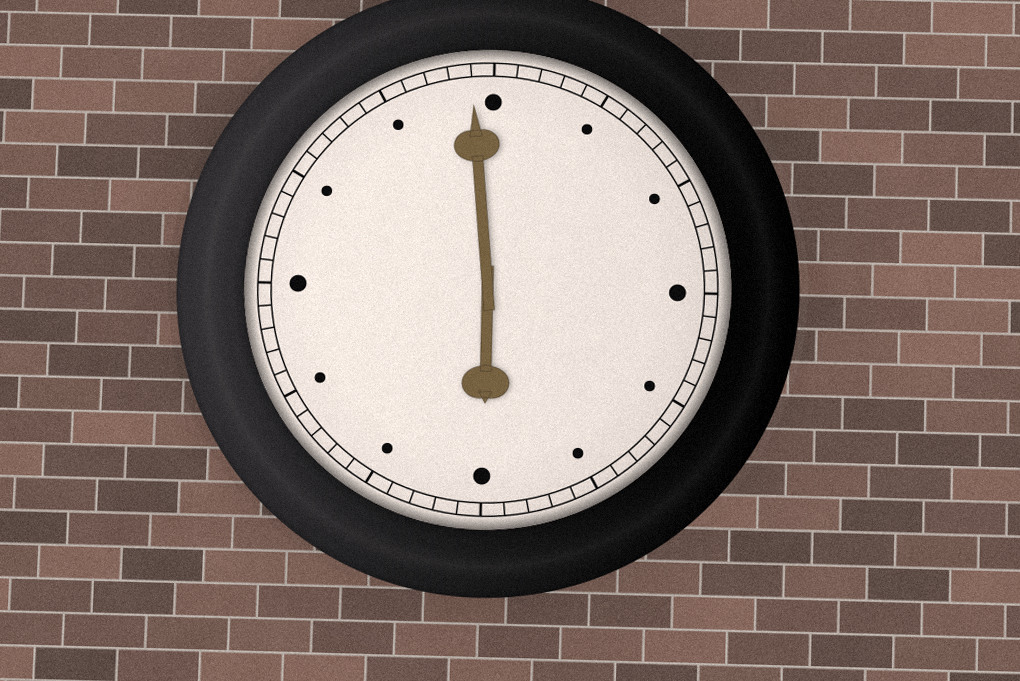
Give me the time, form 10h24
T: 5h59
